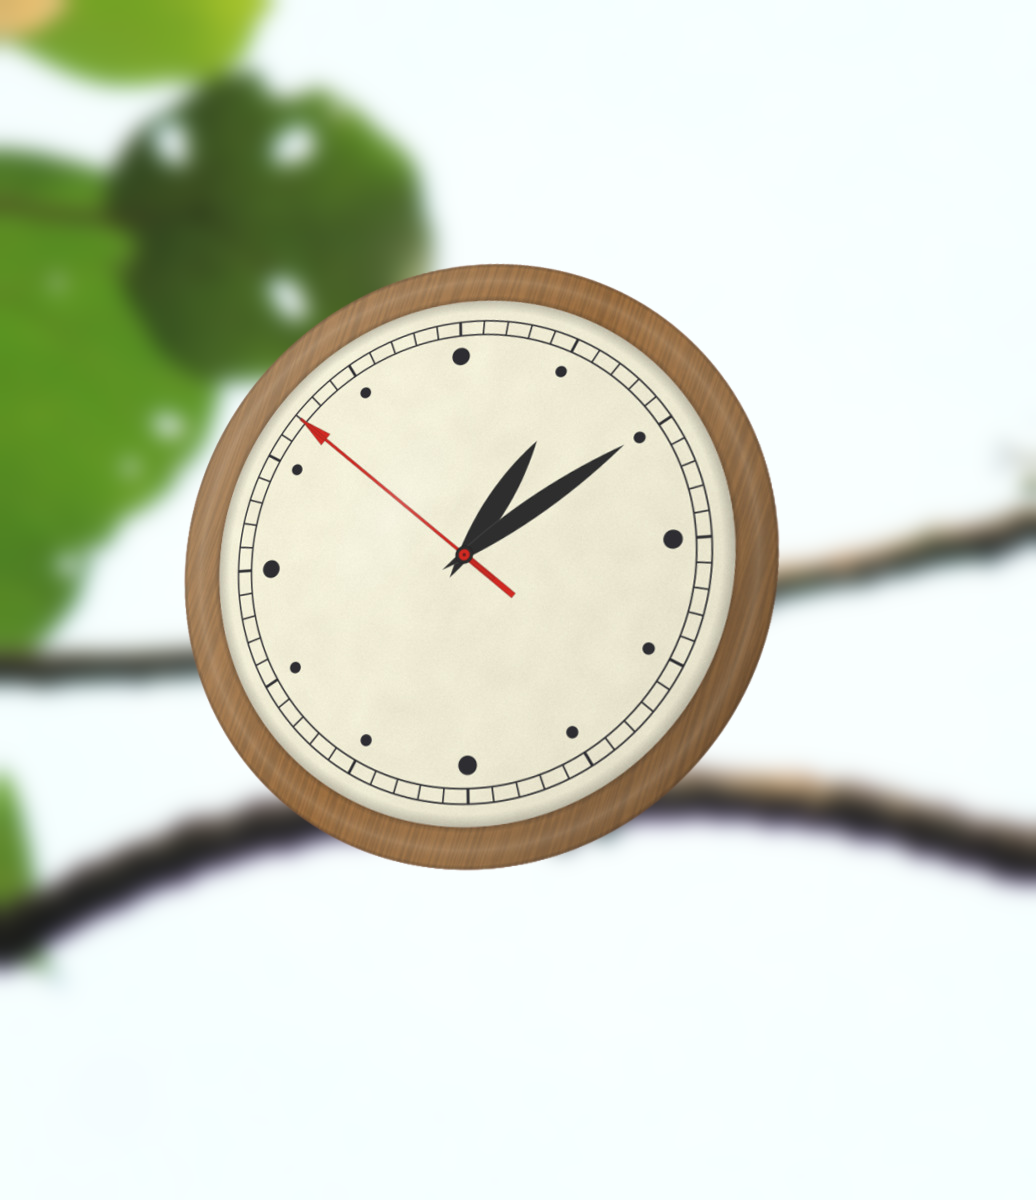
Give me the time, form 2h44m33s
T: 1h09m52s
